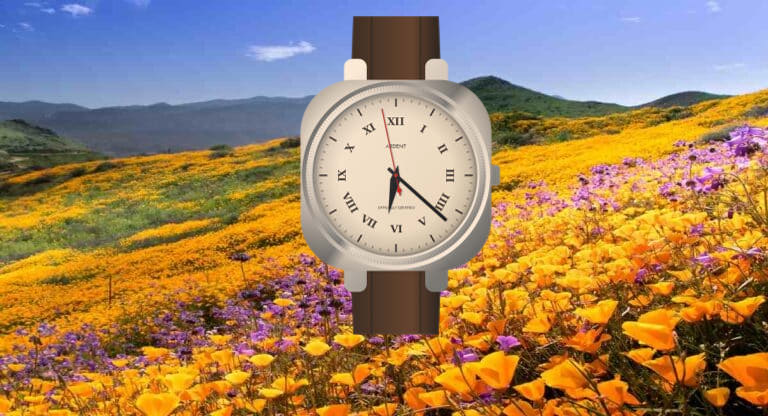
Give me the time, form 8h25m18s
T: 6h21m58s
